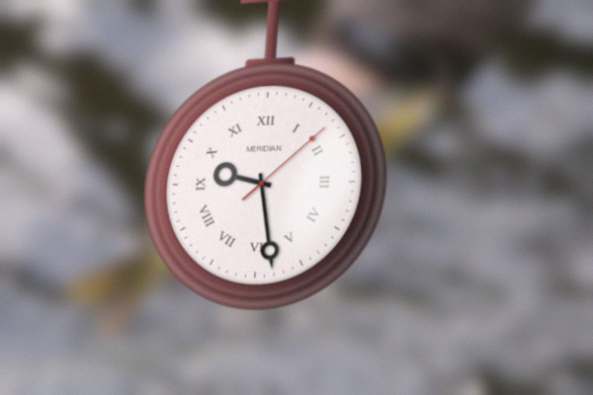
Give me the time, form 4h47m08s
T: 9h28m08s
